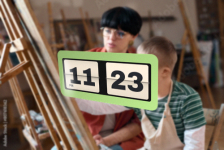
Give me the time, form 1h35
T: 11h23
